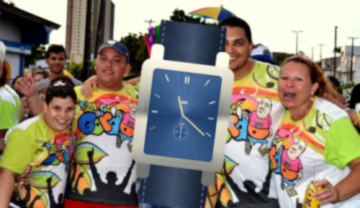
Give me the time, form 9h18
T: 11h21
